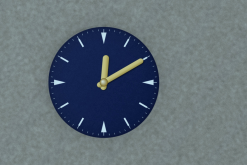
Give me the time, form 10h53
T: 12h10
